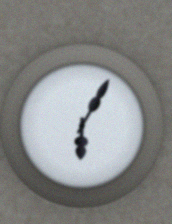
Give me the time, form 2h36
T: 6h05
